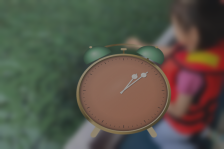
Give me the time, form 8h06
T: 1h08
